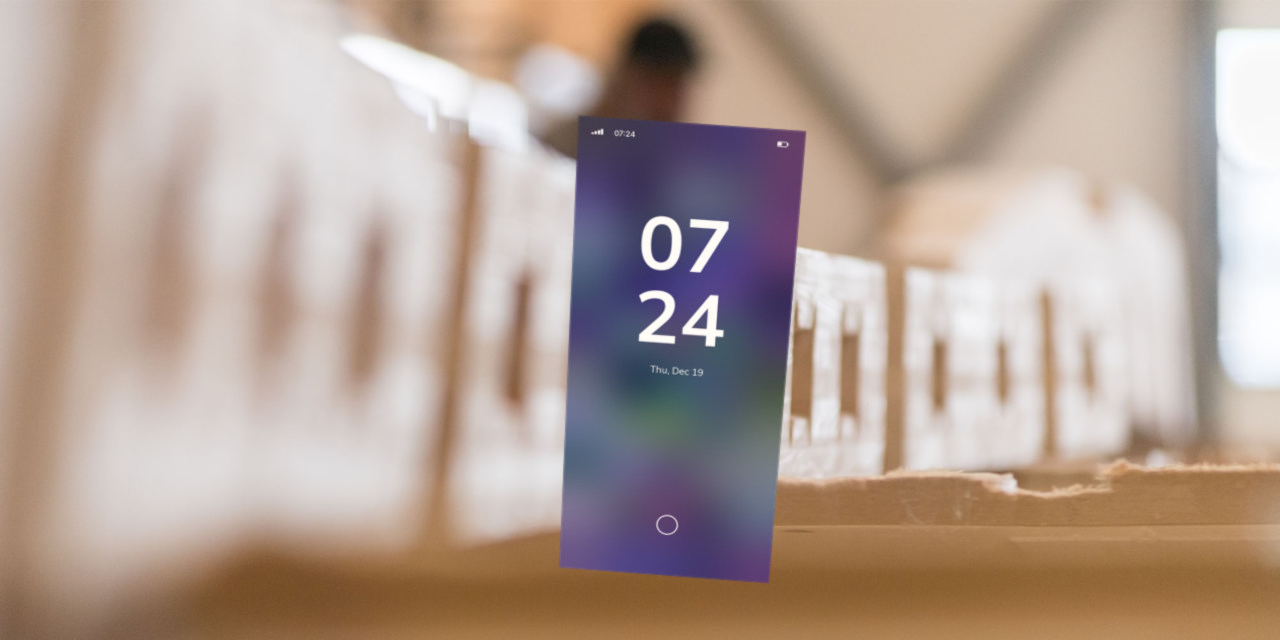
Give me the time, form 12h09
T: 7h24
